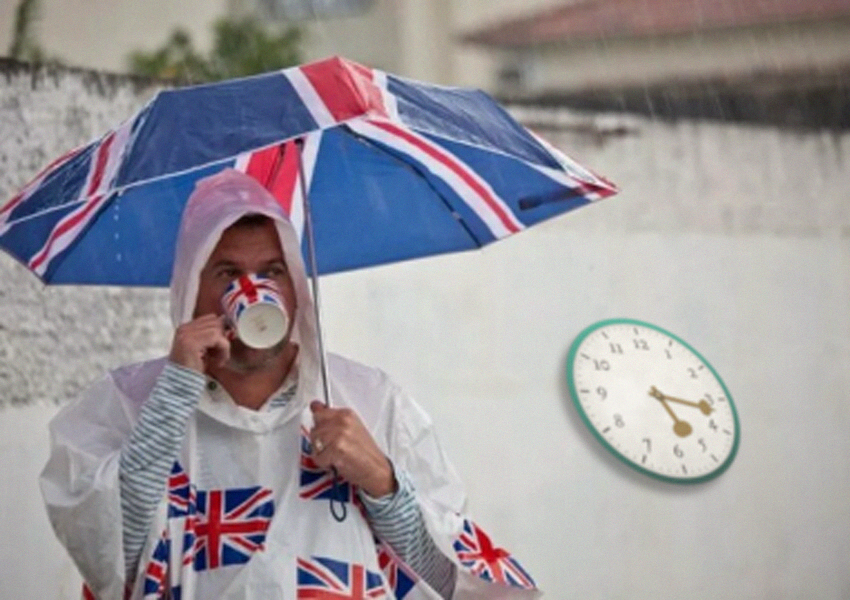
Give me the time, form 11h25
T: 5h17
